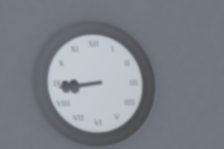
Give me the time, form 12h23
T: 8h44
